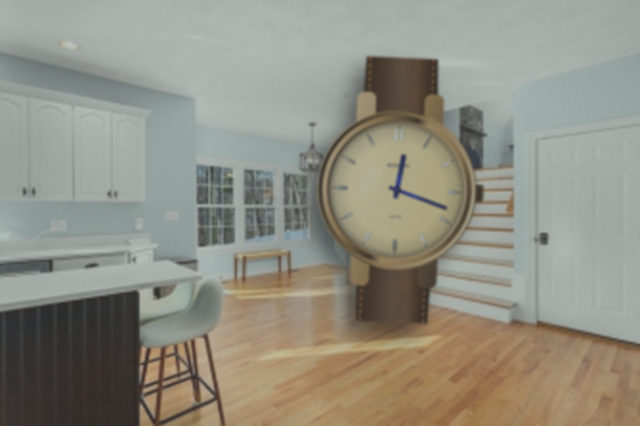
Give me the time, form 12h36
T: 12h18
